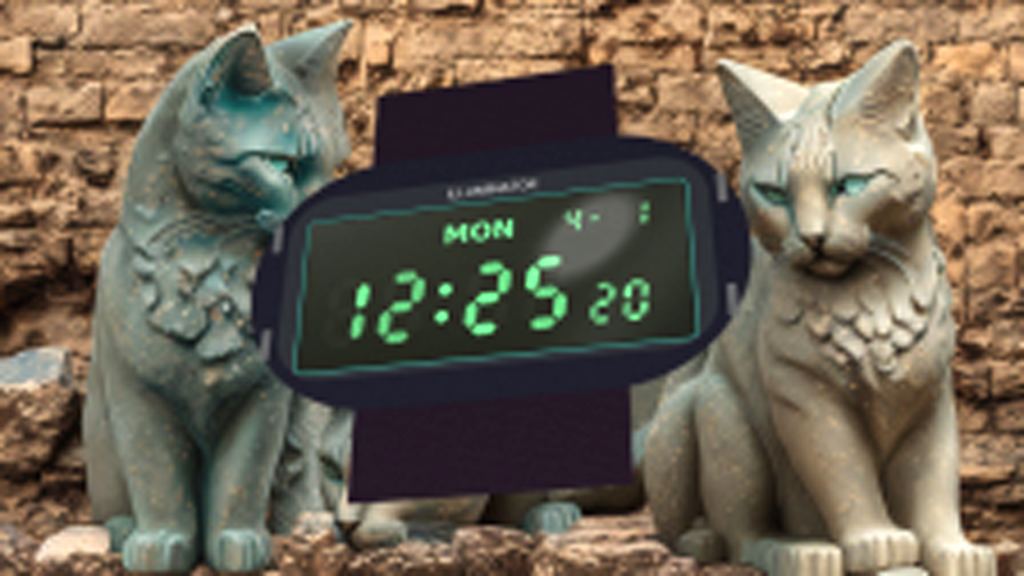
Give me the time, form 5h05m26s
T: 12h25m20s
